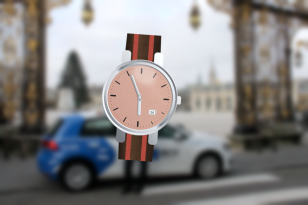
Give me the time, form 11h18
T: 5h56
